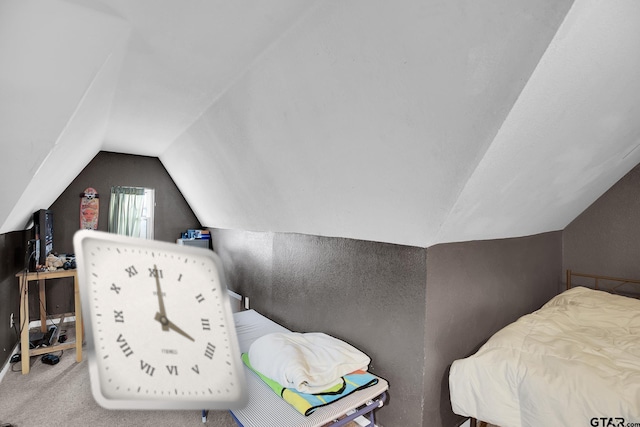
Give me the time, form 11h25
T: 4h00
